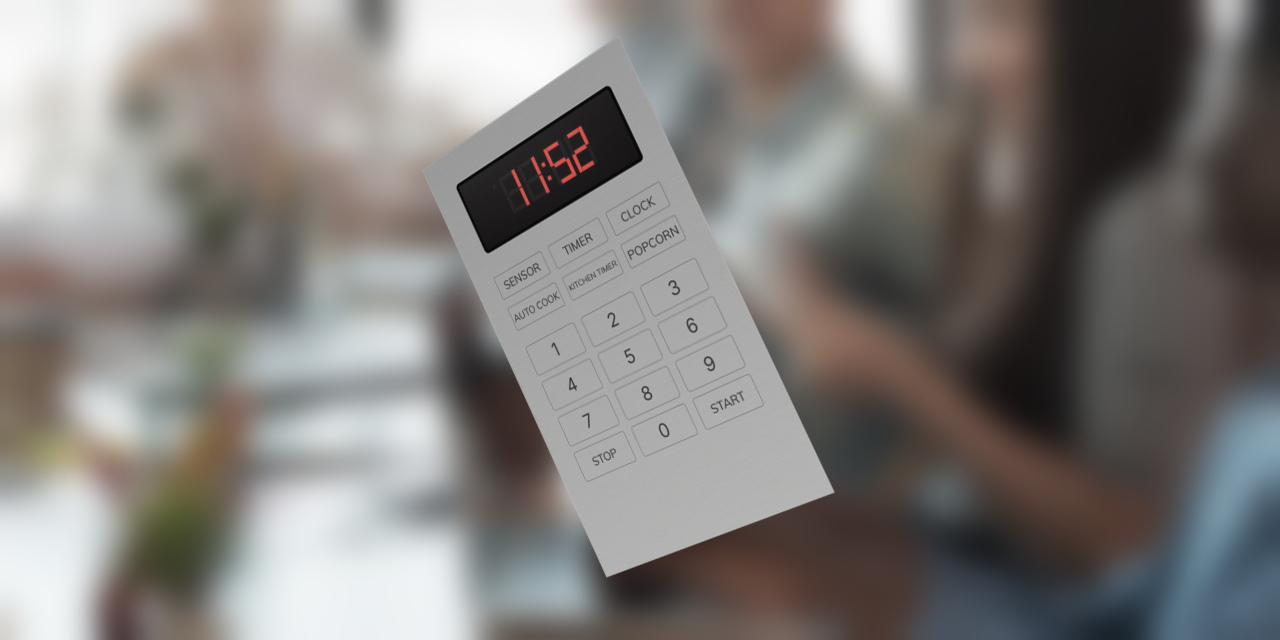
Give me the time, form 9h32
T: 11h52
